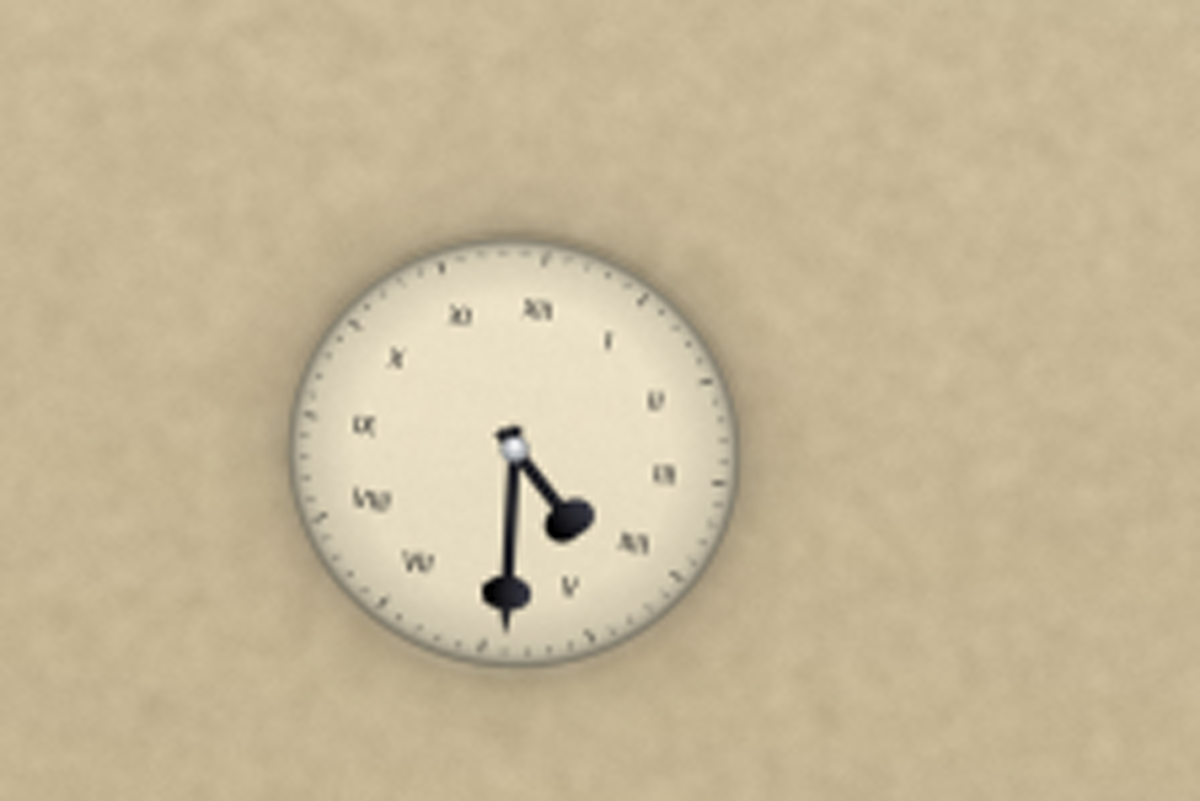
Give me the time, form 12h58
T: 4h29
